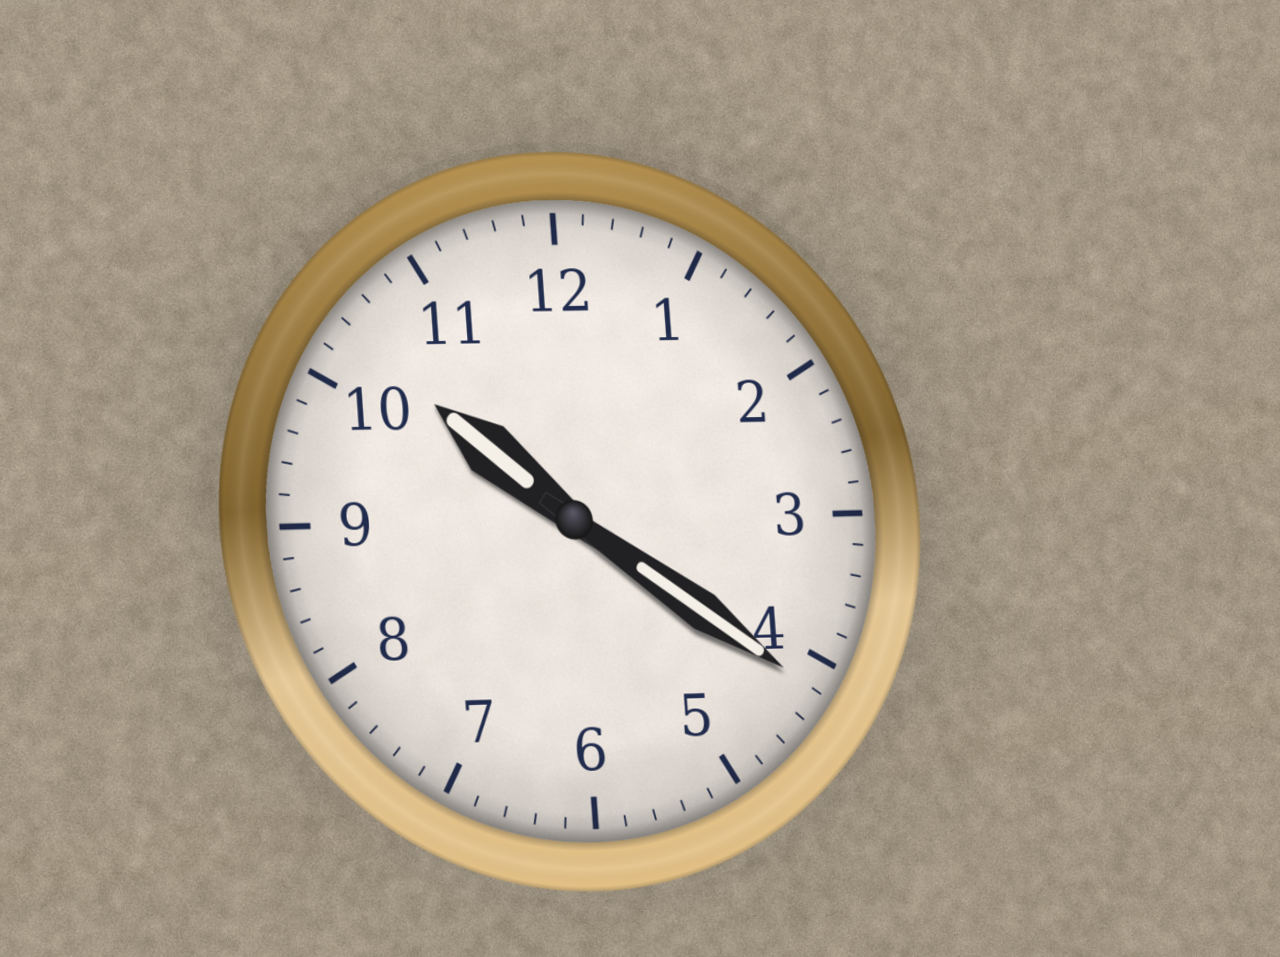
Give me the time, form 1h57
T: 10h21
